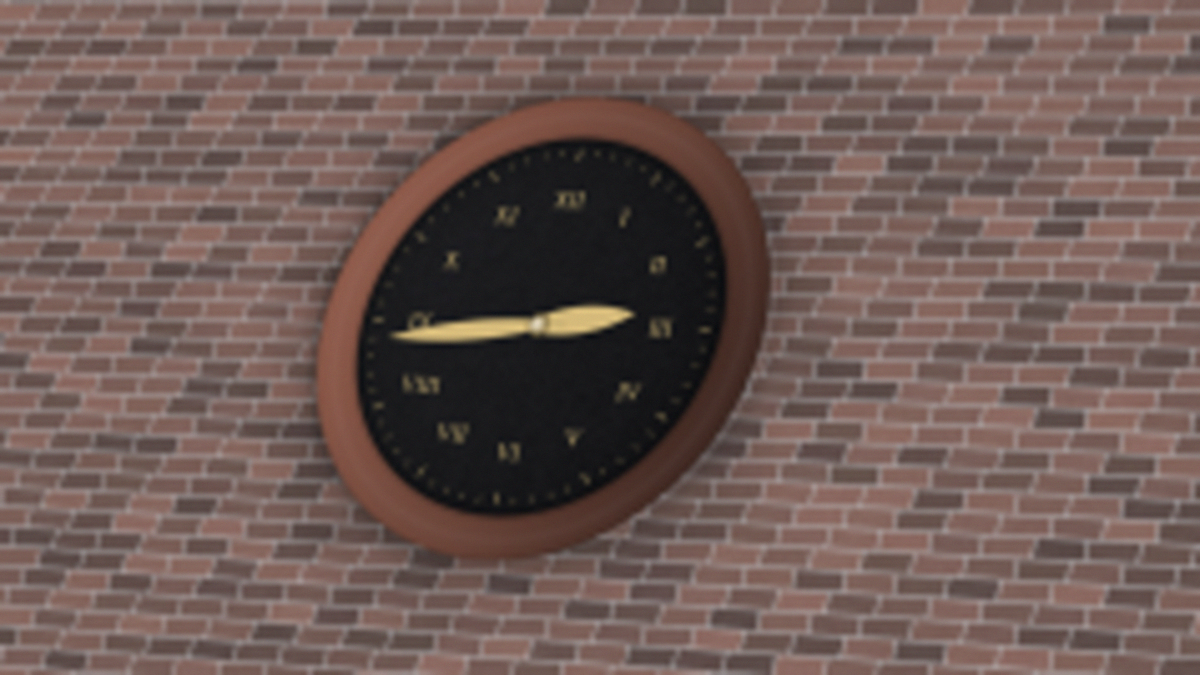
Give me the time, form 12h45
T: 2h44
